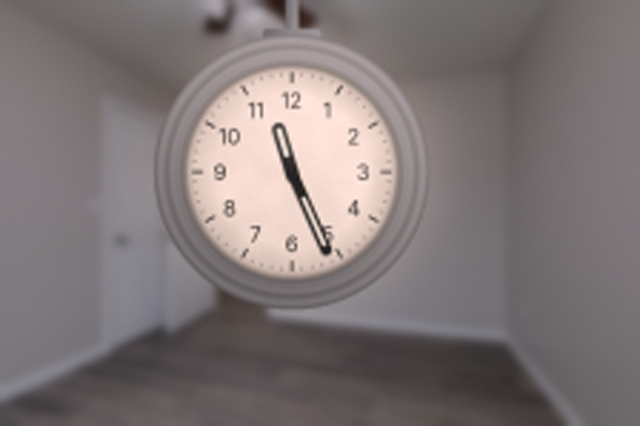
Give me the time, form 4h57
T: 11h26
